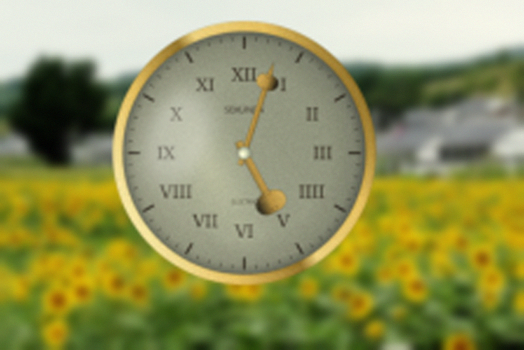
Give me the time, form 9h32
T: 5h03
